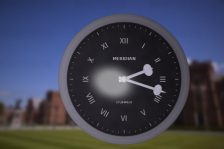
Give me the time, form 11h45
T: 2h18
